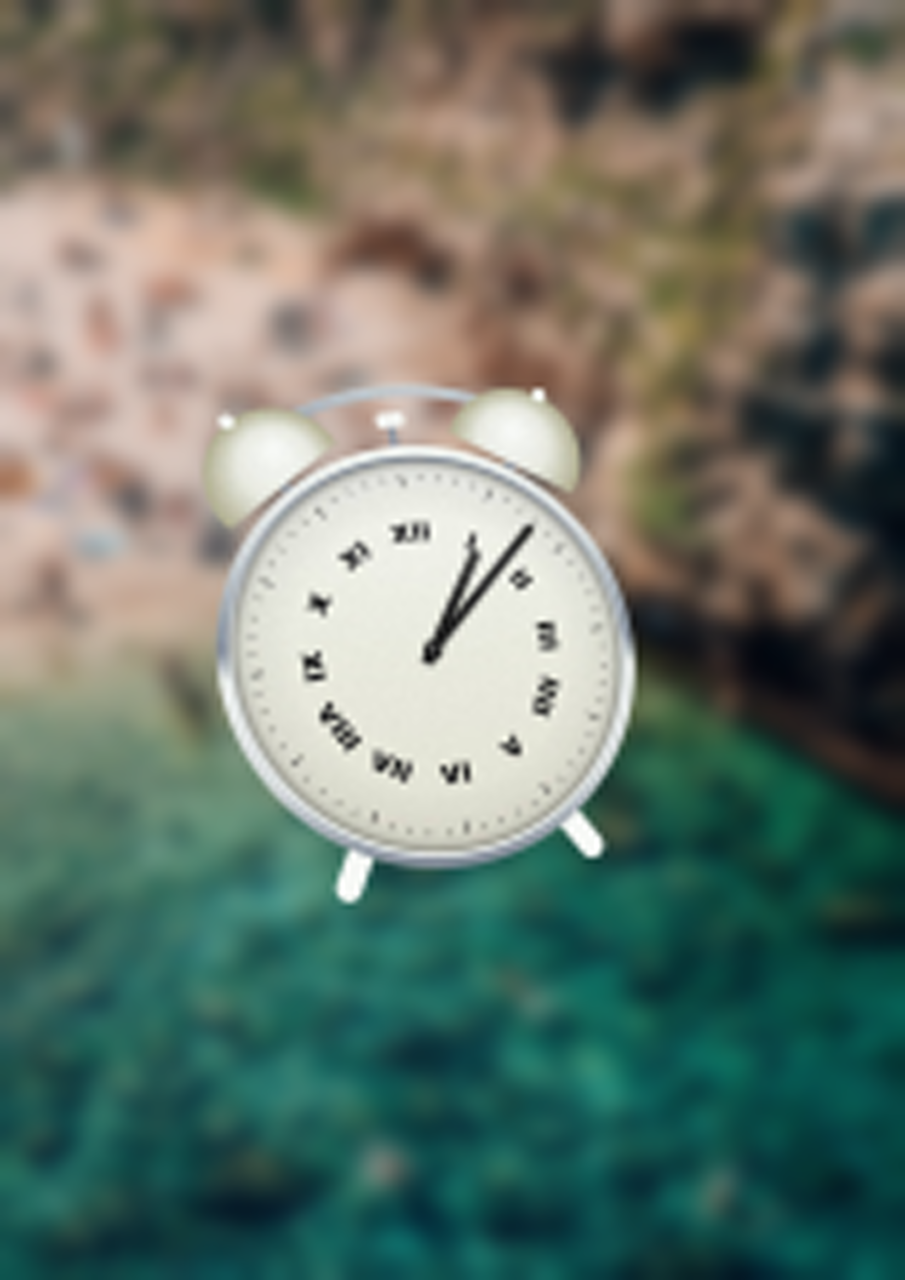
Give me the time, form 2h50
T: 1h08
